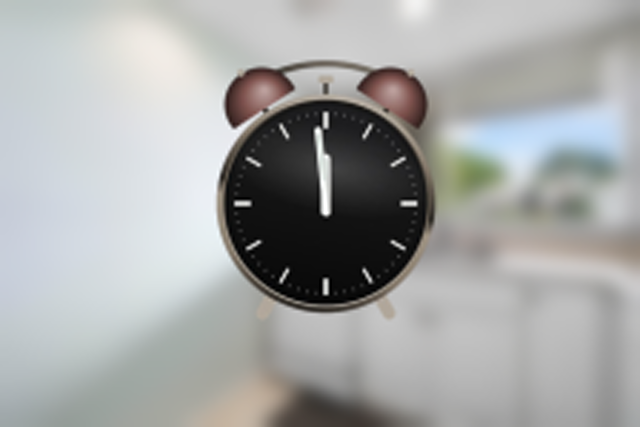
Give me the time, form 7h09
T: 11h59
